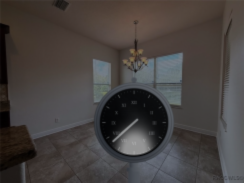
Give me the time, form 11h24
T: 7h38
